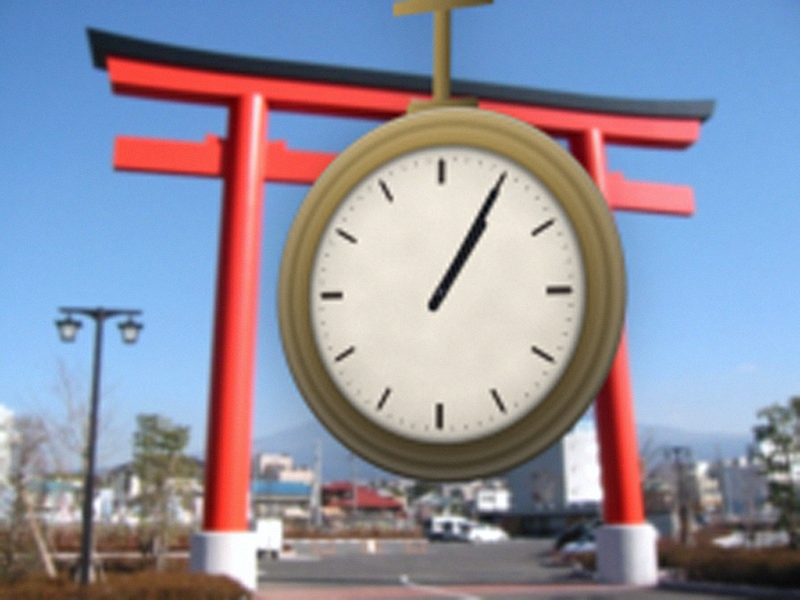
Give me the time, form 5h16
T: 1h05
